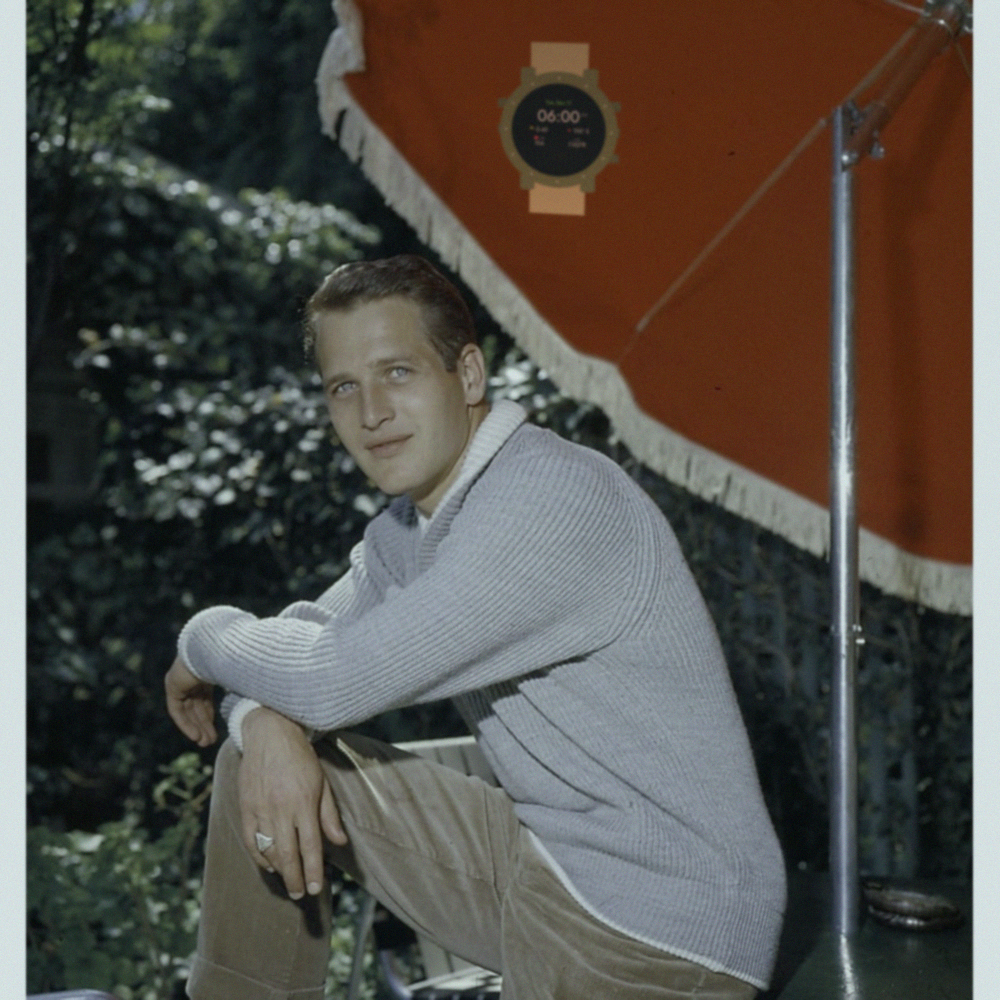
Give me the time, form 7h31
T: 6h00
